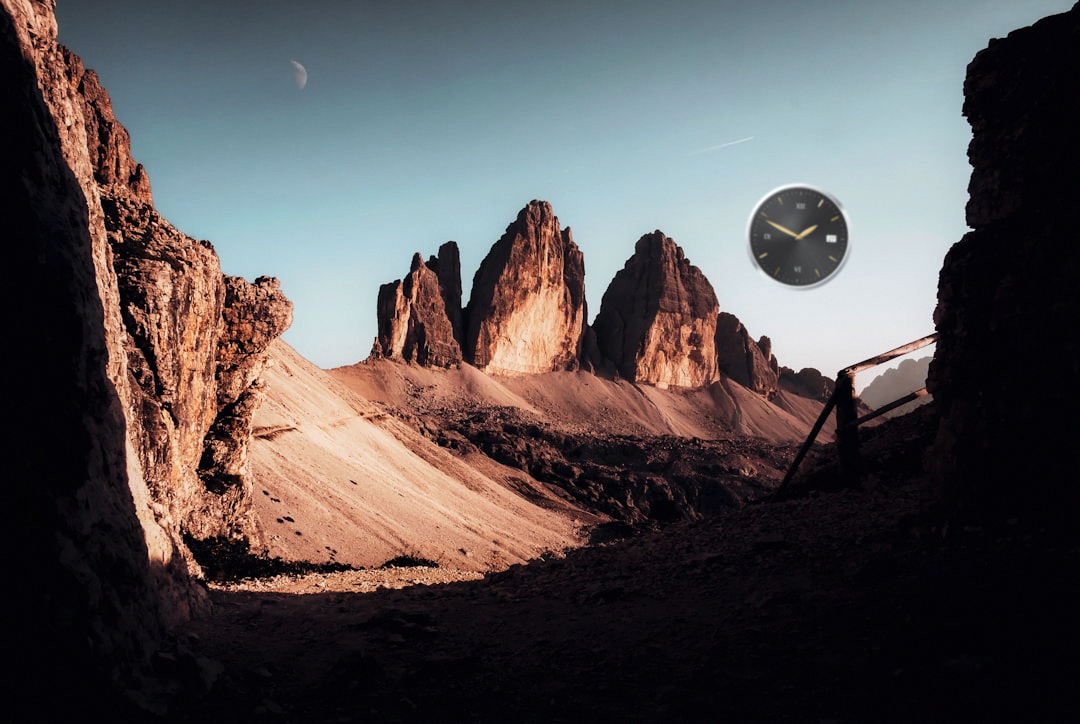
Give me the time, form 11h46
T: 1h49
